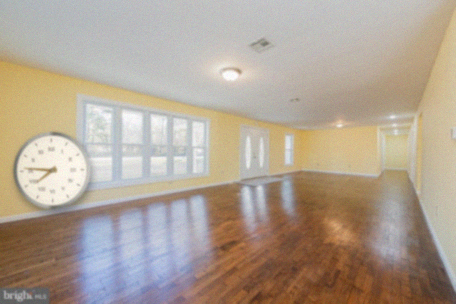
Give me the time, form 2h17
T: 7h46
